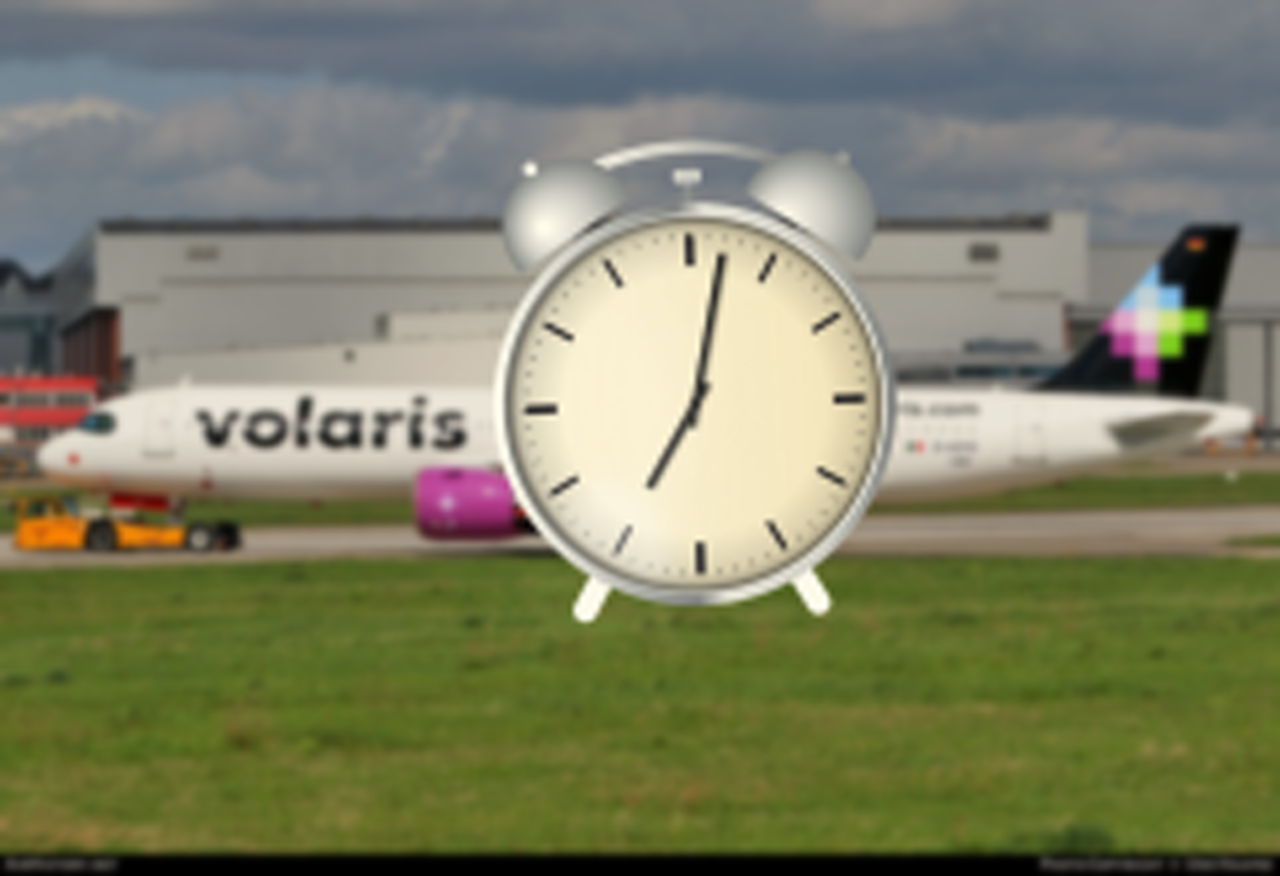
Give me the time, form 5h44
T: 7h02
